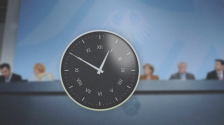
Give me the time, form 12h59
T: 12h50
